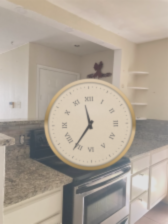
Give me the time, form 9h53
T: 11h36
